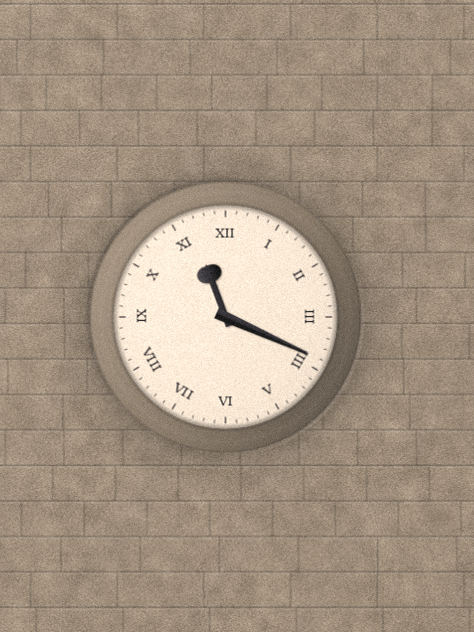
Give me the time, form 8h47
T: 11h19
